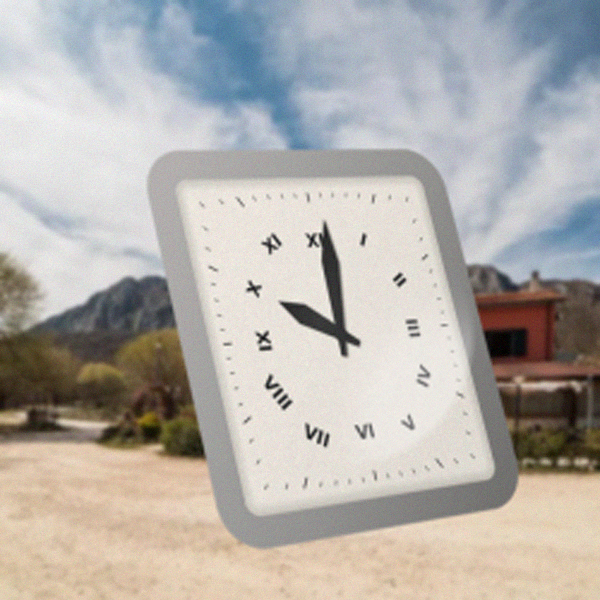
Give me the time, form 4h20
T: 10h01
